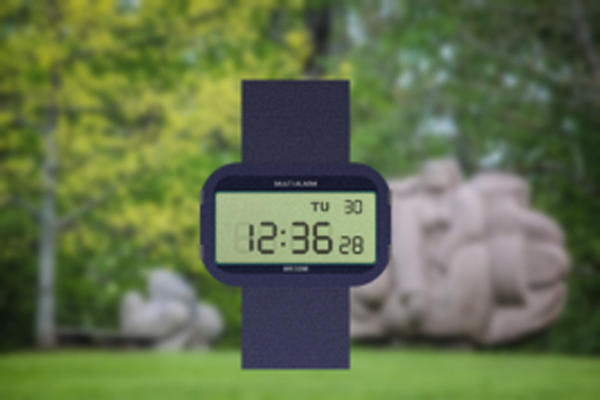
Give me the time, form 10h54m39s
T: 12h36m28s
